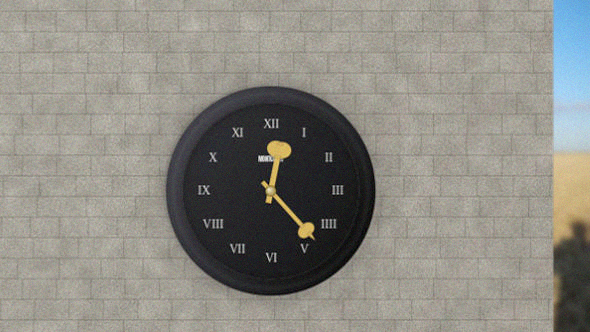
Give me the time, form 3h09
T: 12h23
